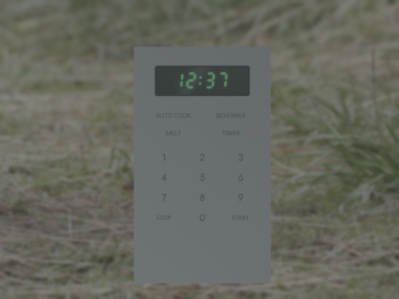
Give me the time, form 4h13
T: 12h37
